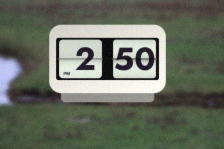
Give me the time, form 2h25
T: 2h50
